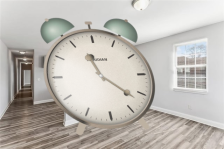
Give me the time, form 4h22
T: 11h22
